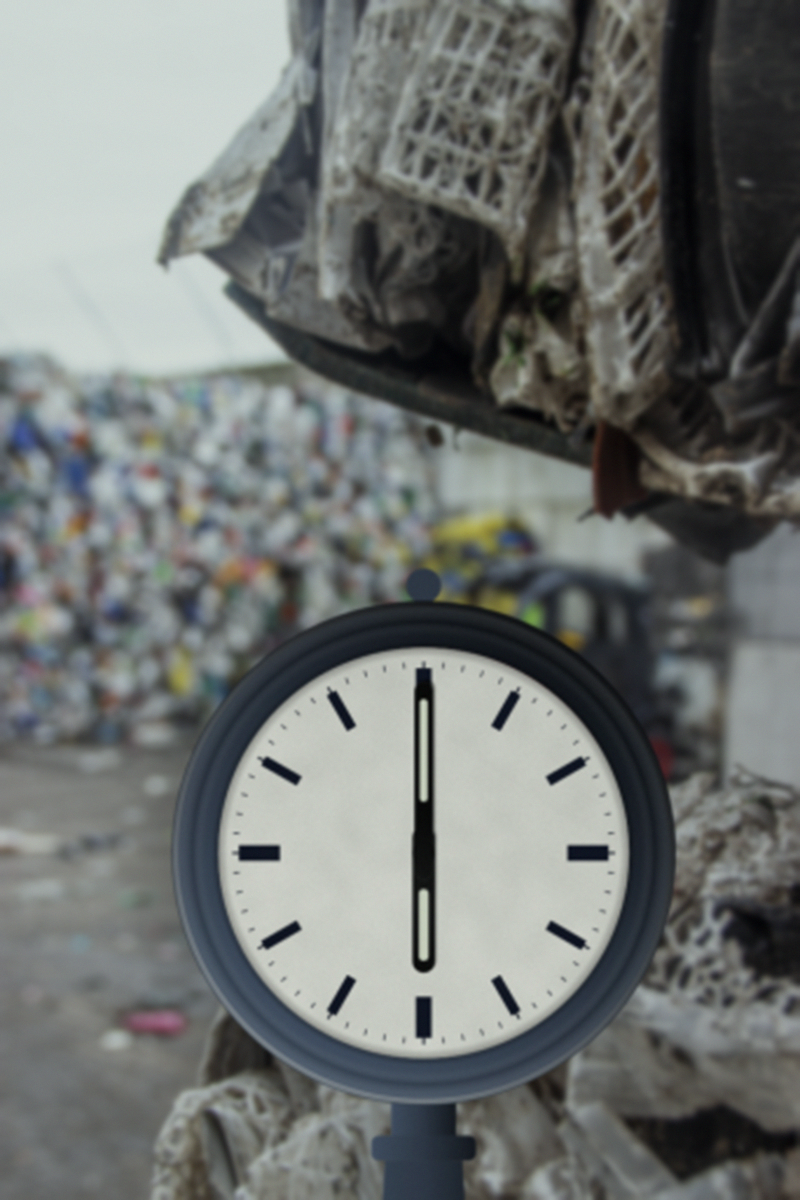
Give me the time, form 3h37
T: 6h00
